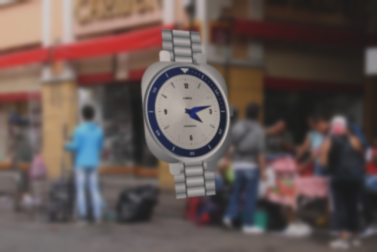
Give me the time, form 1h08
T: 4h13
